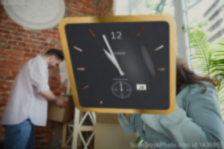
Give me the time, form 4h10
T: 10h57
